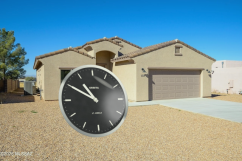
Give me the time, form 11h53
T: 10h50
